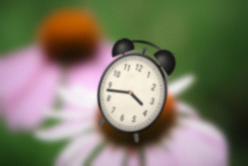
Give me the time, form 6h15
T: 3h43
